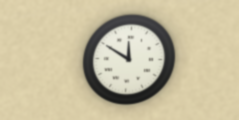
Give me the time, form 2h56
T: 11h50
